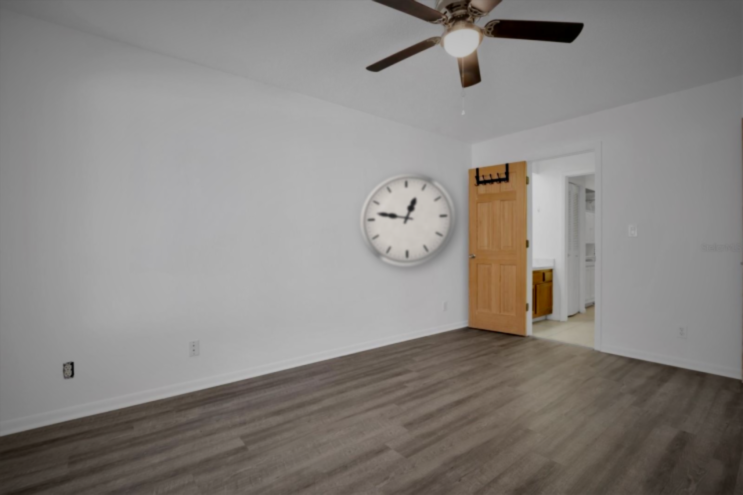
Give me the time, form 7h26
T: 12h47
